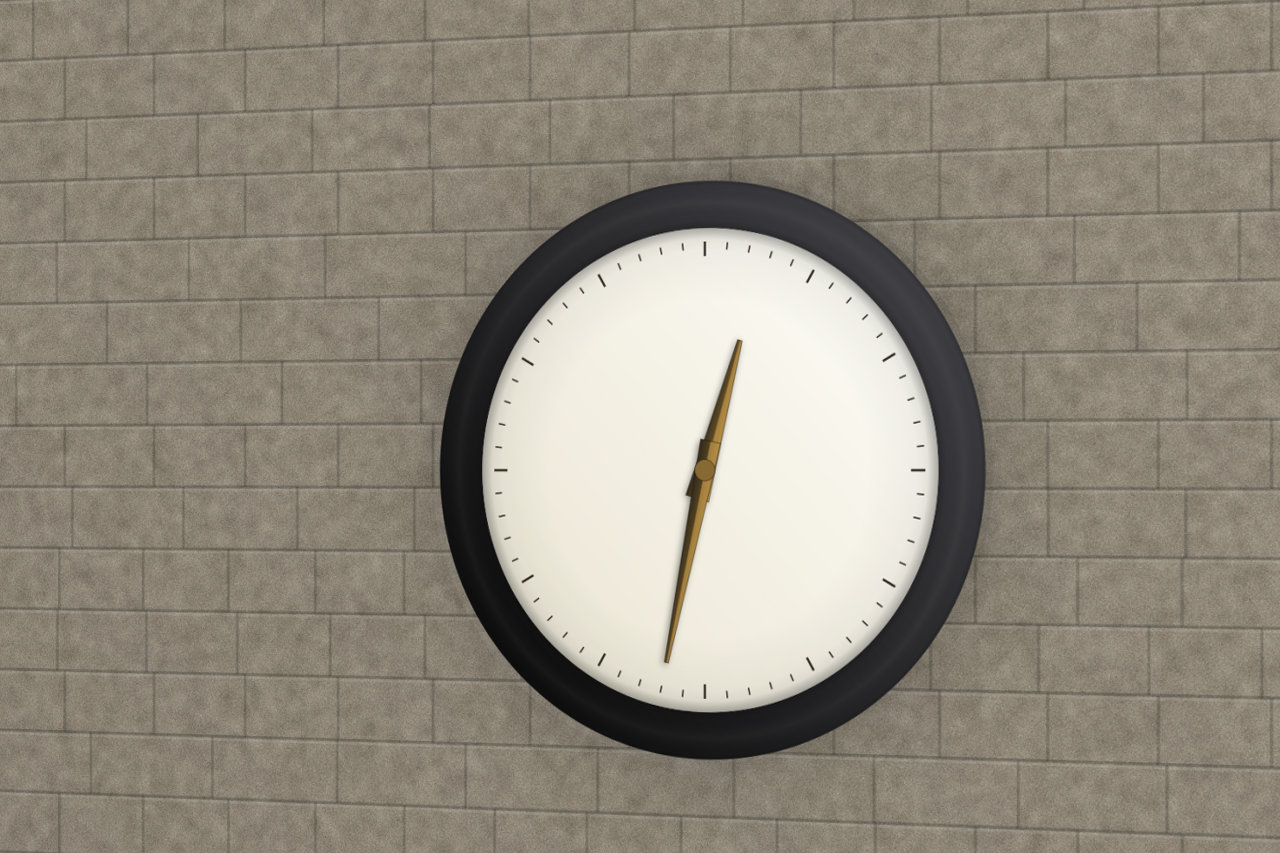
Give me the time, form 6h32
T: 12h32
